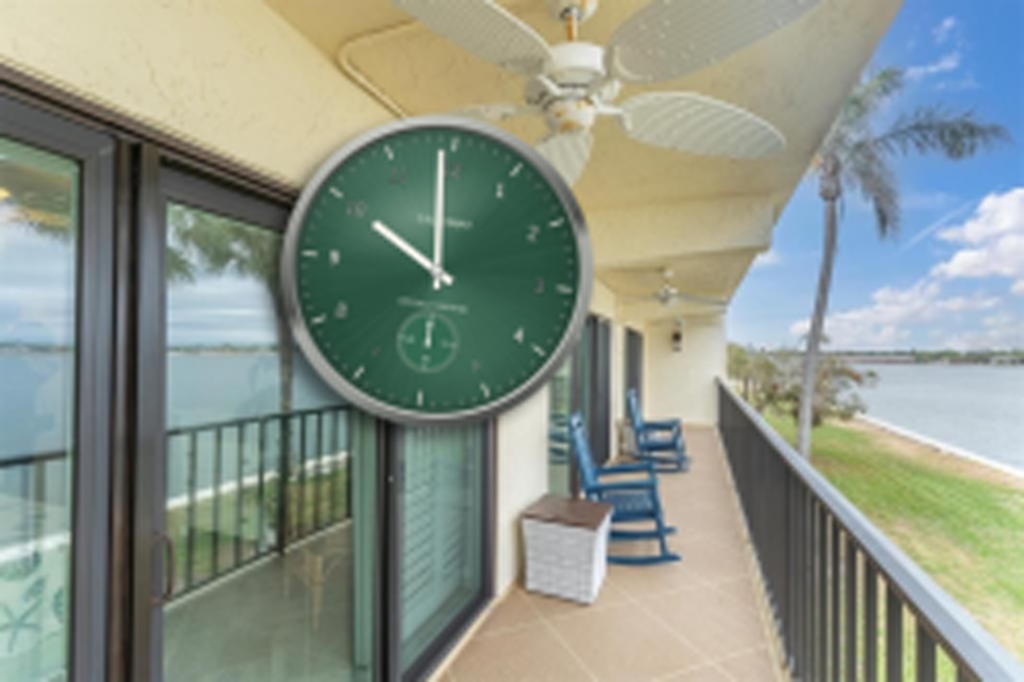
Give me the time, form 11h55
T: 9h59
